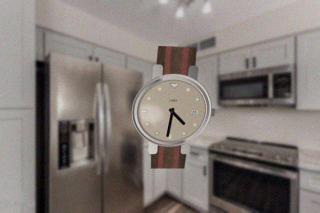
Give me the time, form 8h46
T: 4h31
